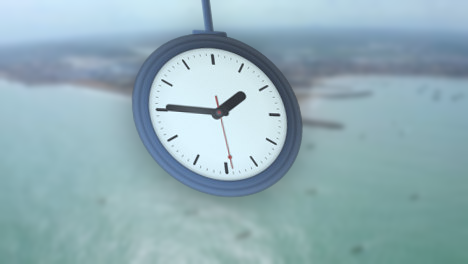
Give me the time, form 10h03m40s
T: 1h45m29s
